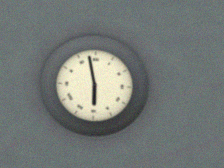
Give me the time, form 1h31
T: 5h58
